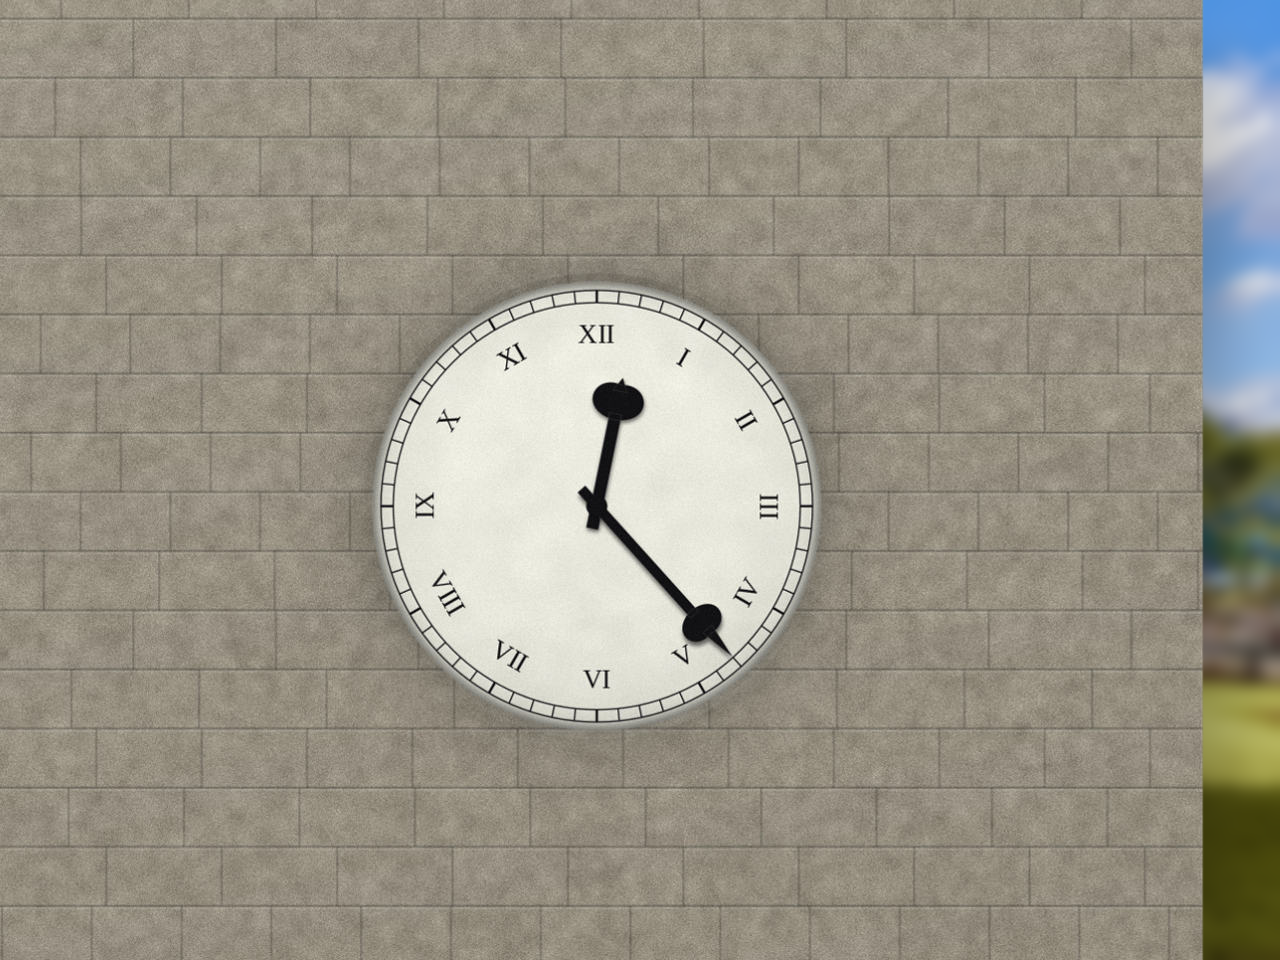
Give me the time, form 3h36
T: 12h23
